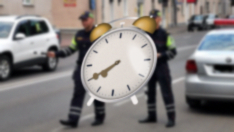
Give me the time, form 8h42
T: 7h40
